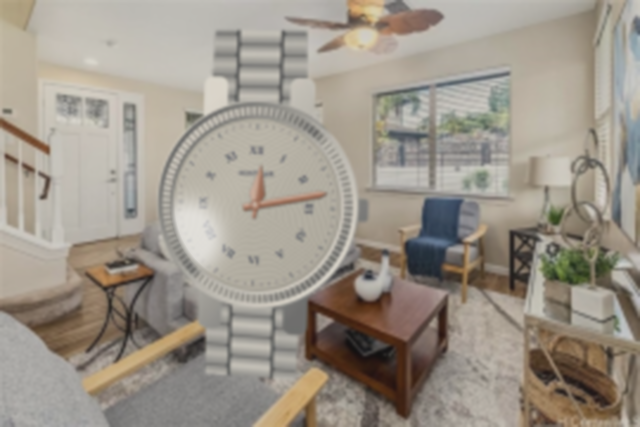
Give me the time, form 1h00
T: 12h13
